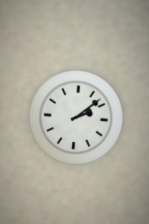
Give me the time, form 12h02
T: 2h08
